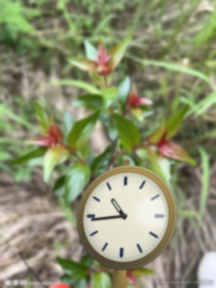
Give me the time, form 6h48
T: 10h44
